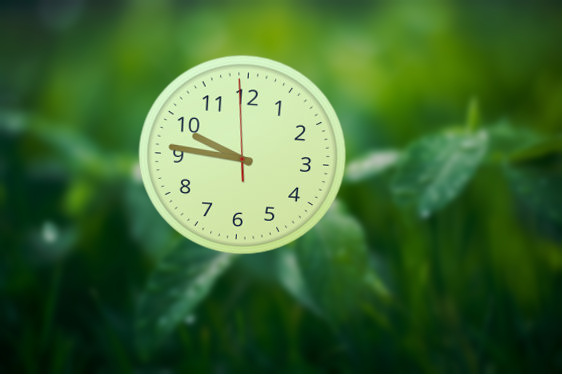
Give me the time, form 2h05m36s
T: 9h45m59s
